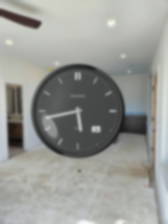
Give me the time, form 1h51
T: 5h43
